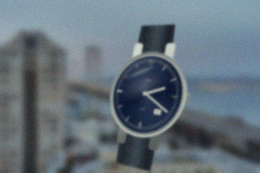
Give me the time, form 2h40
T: 2h20
